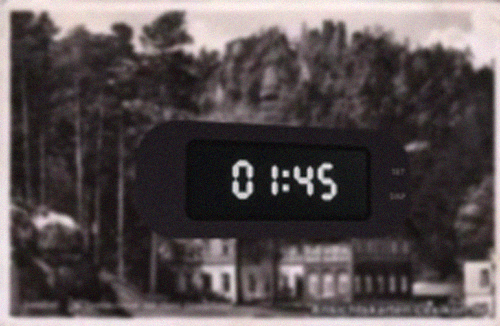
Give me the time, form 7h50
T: 1h45
